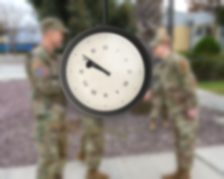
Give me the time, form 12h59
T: 9h51
